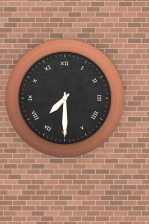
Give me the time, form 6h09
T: 7h30
